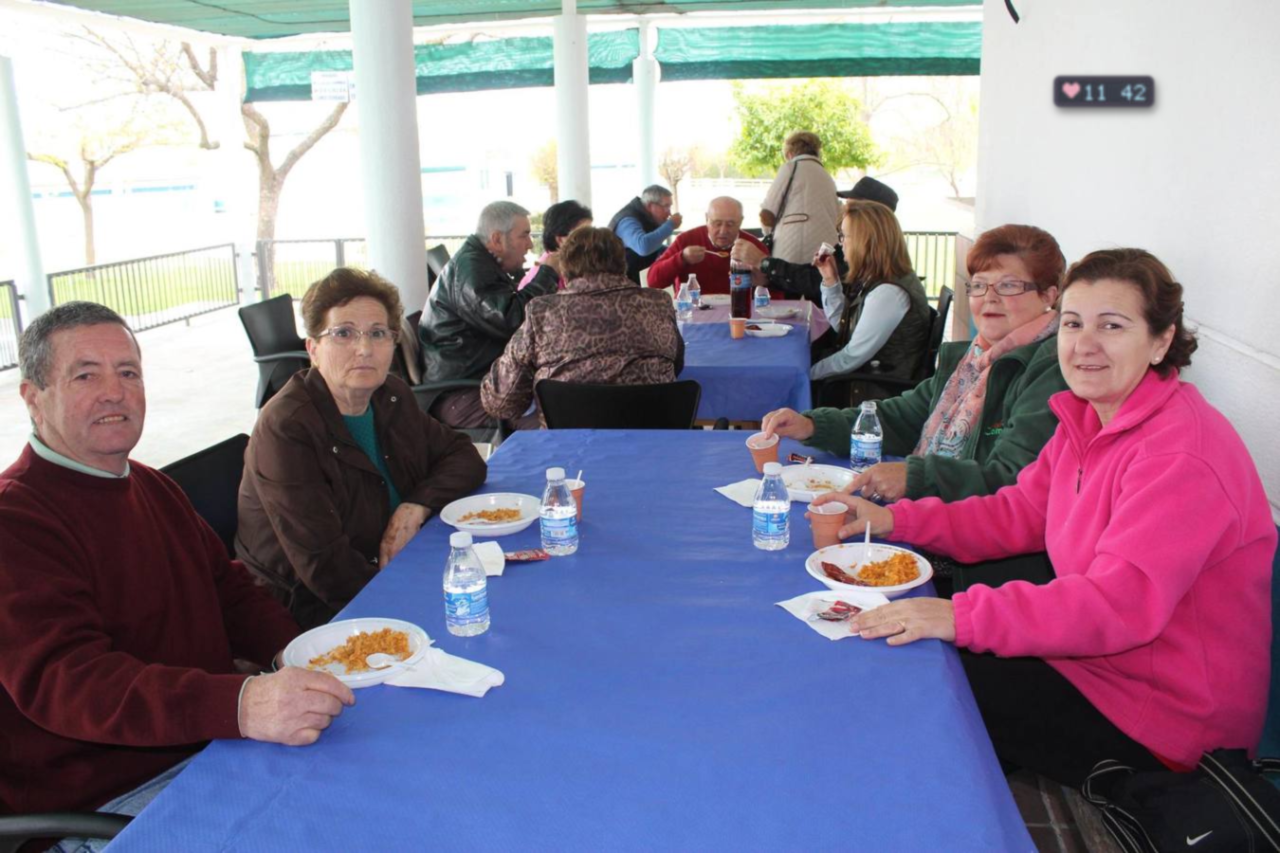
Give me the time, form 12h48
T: 11h42
